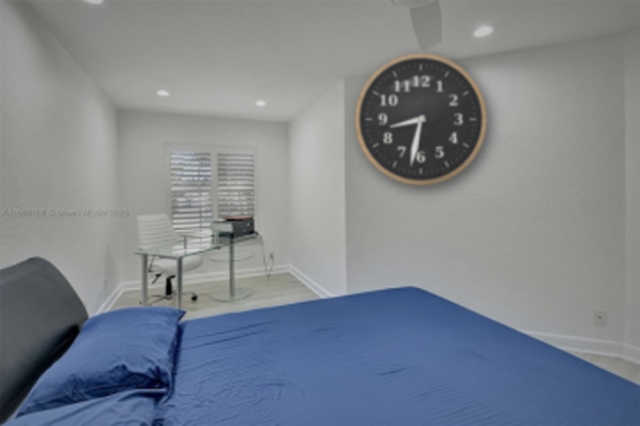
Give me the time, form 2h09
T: 8h32
